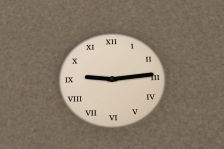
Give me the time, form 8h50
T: 9h14
